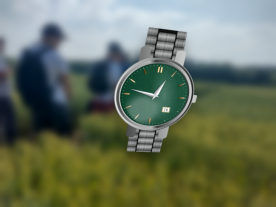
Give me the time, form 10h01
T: 12h47
